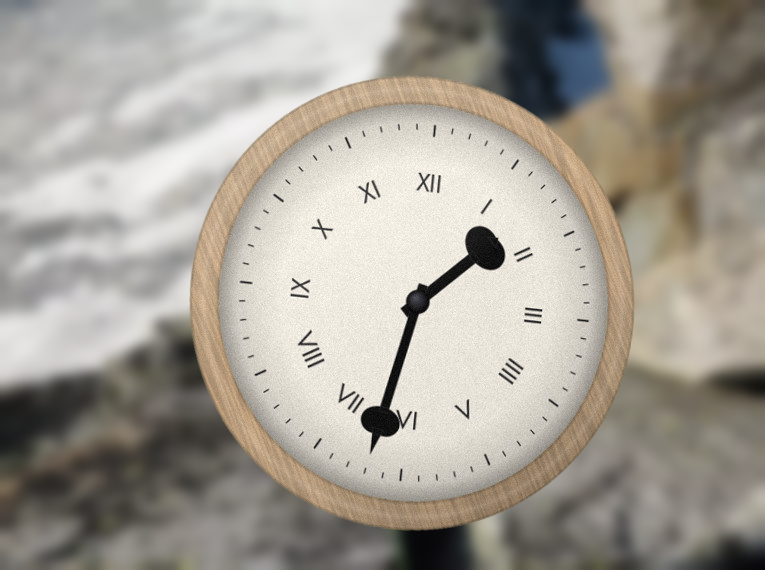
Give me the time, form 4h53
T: 1h32
